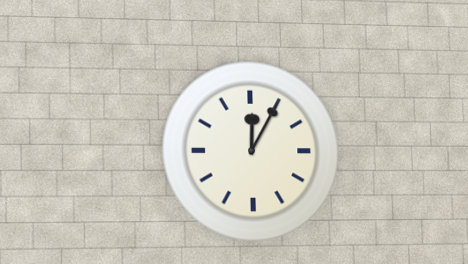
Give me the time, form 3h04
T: 12h05
